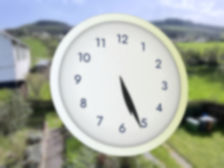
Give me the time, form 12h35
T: 5h26
